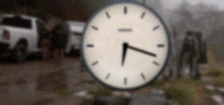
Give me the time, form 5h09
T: 6h18
